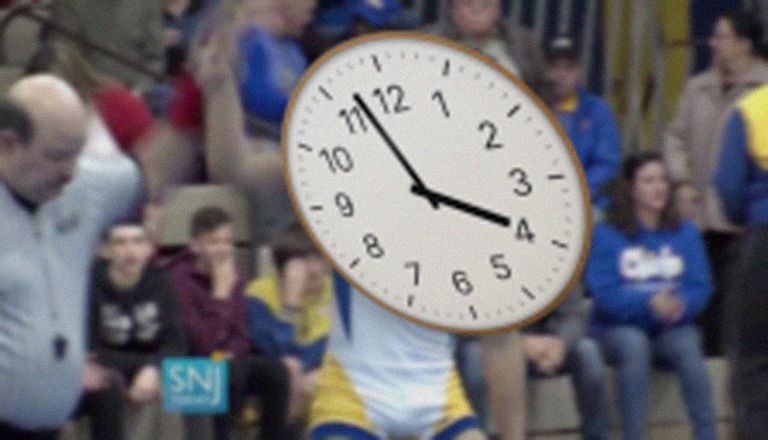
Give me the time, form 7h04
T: 3h57
